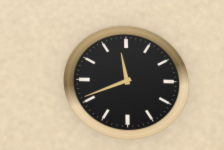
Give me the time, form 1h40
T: 11h41
